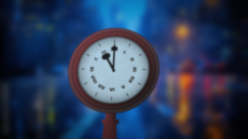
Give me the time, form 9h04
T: 11h00
